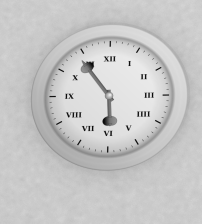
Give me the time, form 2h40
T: 5h54
